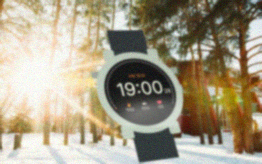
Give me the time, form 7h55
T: 19h00
